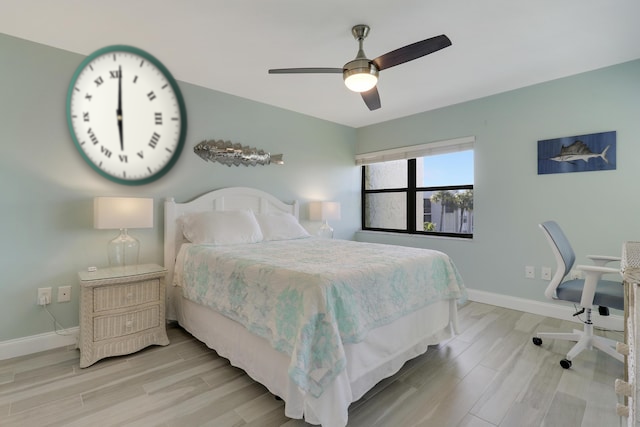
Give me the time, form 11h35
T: 6h01
